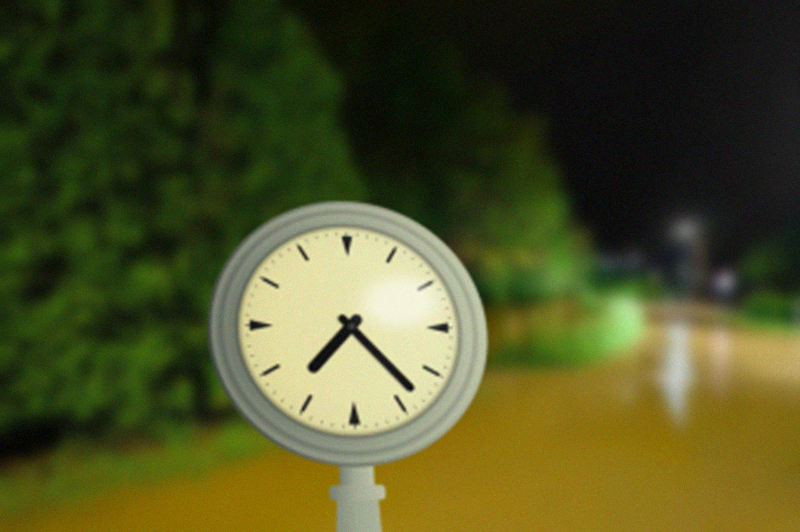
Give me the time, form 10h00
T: 7h23
